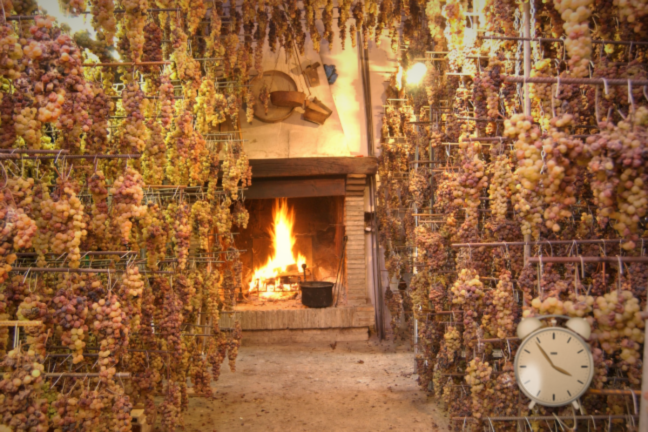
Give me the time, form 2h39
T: 3h54
